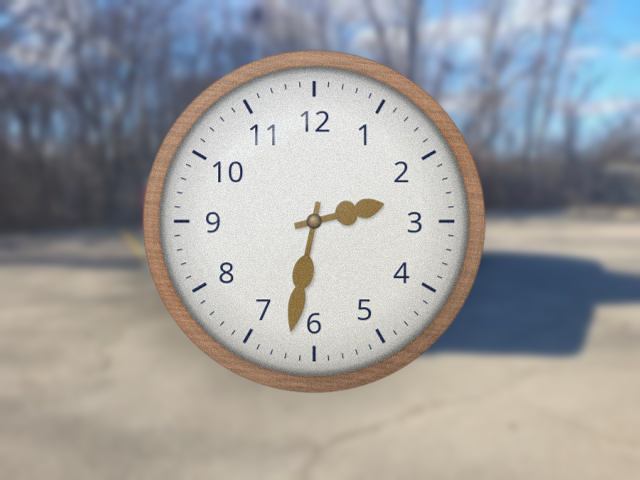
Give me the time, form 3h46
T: 2h32
